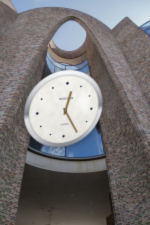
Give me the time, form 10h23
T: 12h25
